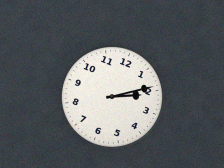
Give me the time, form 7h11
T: 2h09
